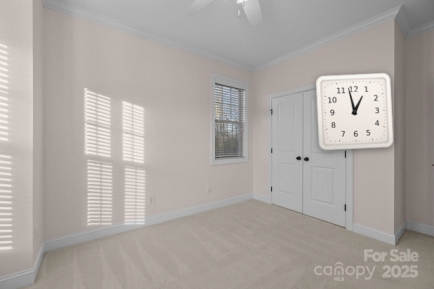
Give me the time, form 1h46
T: 12h58
